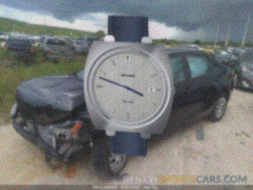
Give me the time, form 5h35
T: 3h48
